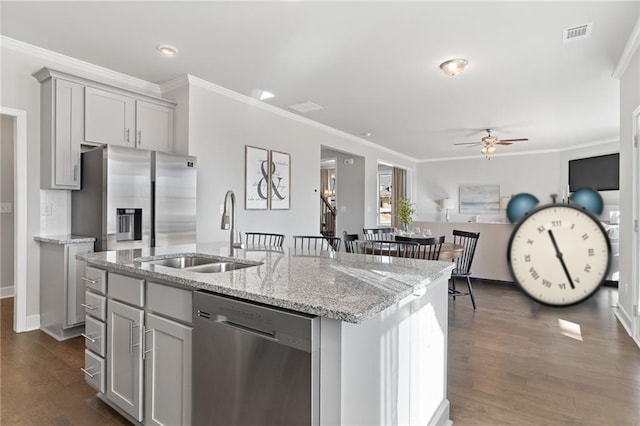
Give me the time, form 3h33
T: 11h27
